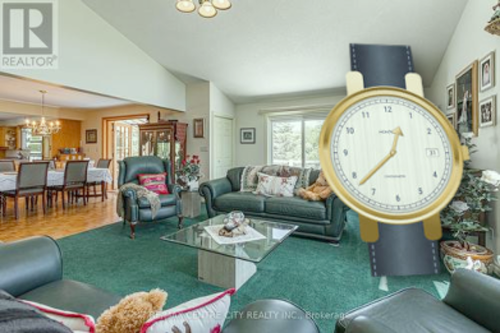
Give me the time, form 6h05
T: 12h38
